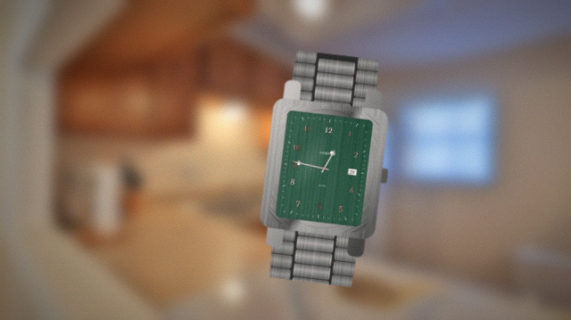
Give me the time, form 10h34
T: 12h46
